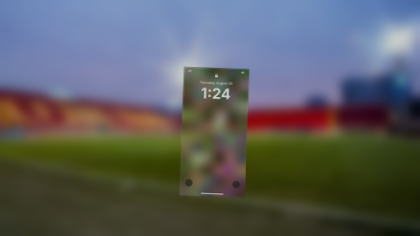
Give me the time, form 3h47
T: 1h24
